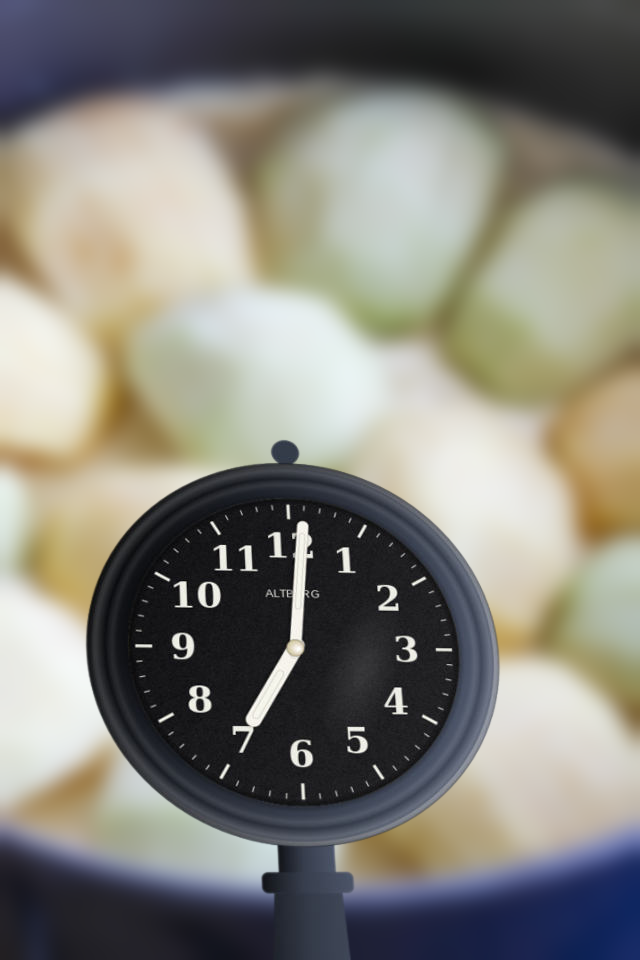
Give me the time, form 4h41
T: 7h01
